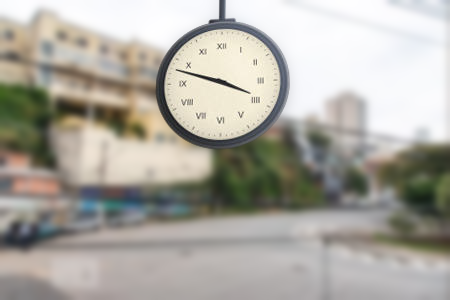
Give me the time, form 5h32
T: 3h48
